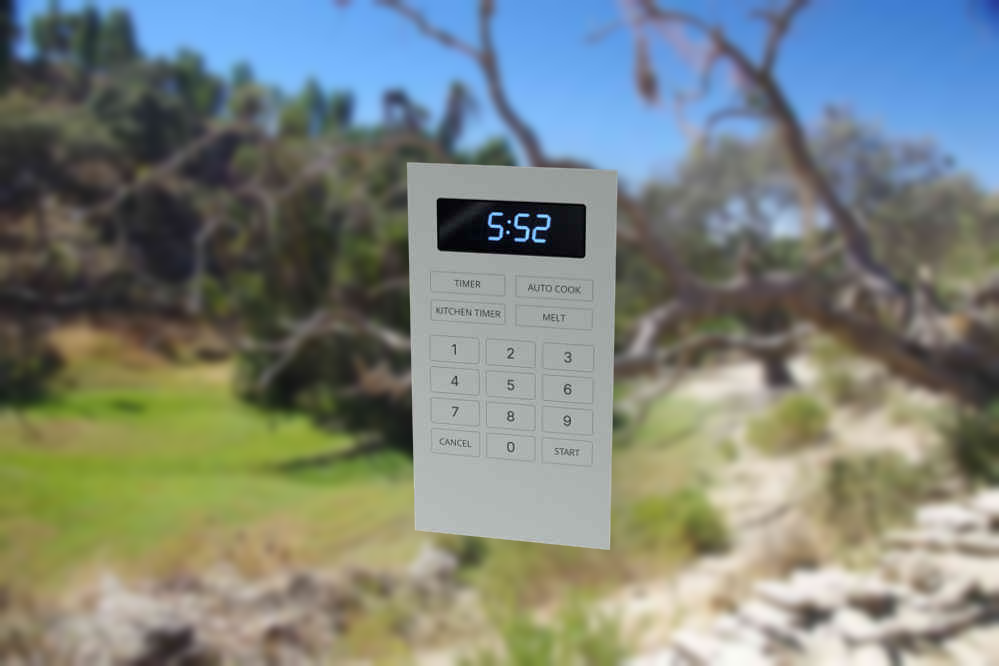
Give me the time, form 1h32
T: 5h52
